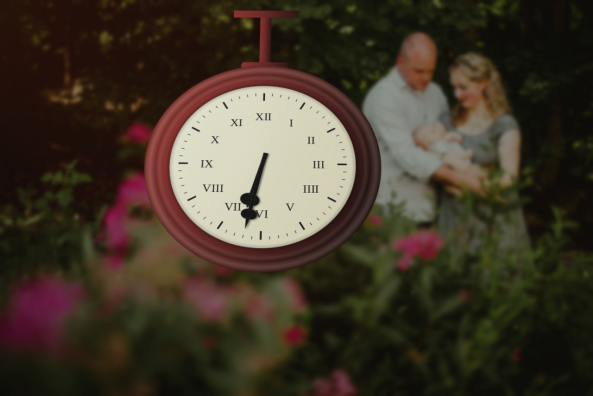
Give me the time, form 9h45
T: 6h32
